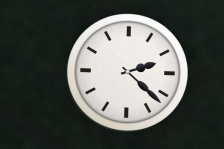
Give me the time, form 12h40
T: 2h22
